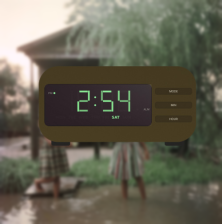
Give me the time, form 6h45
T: 2h54
